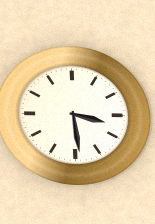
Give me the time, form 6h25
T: 3h29
